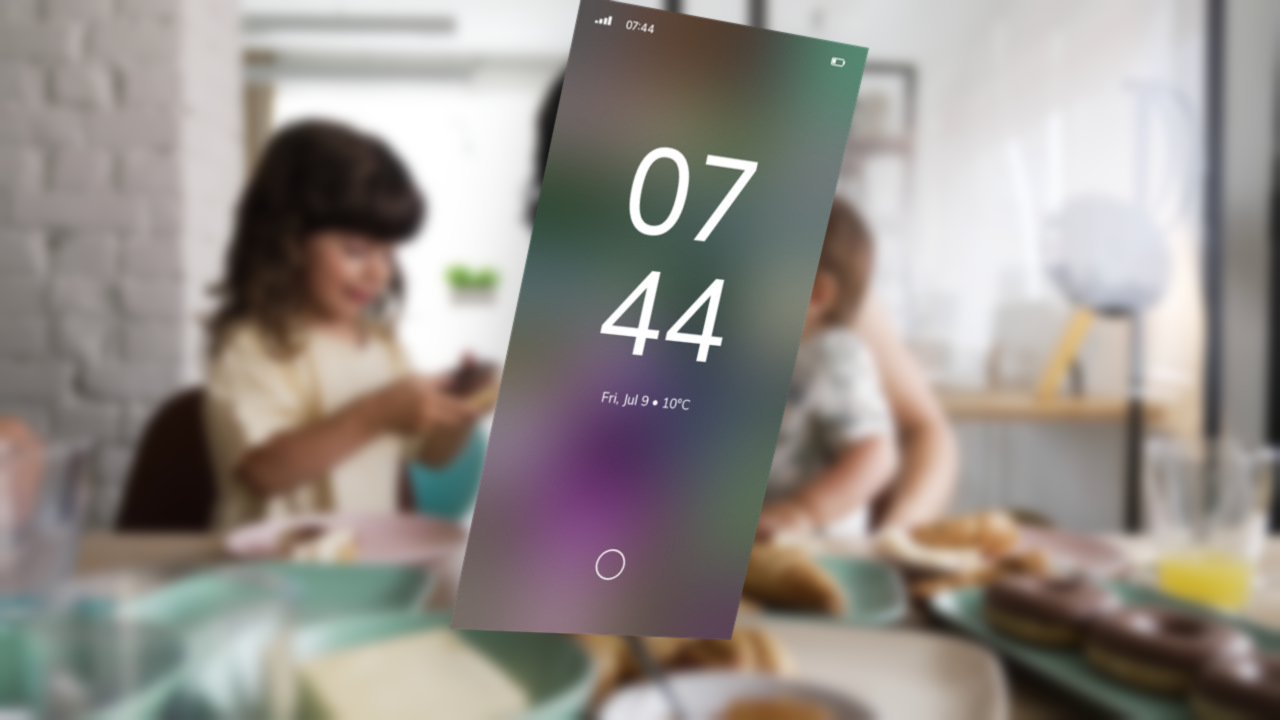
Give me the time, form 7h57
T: 7h44
